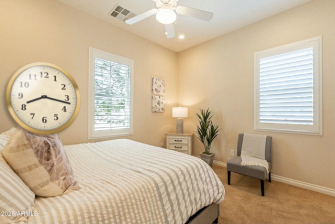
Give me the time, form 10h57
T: 8h17
